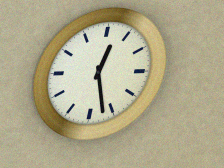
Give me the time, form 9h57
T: 12h27
